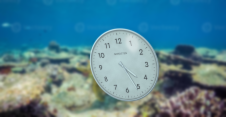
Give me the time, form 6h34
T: 4h26
